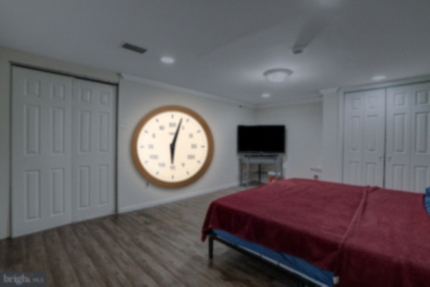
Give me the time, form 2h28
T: 6h03
